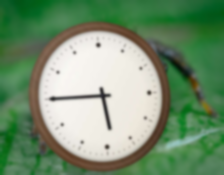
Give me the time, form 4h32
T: 5h45
